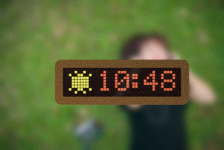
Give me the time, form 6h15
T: 10h48
